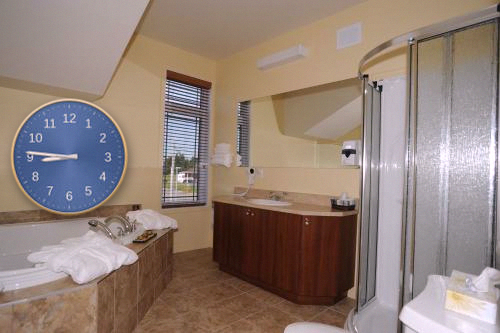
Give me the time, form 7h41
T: 8h46
